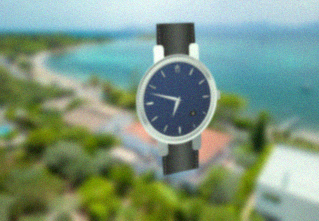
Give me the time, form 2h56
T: 6h48
